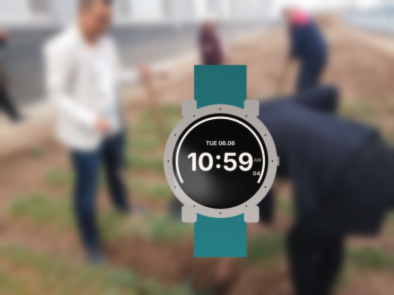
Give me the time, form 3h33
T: 10h59
